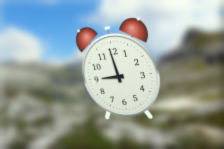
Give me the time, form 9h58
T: 8h59
